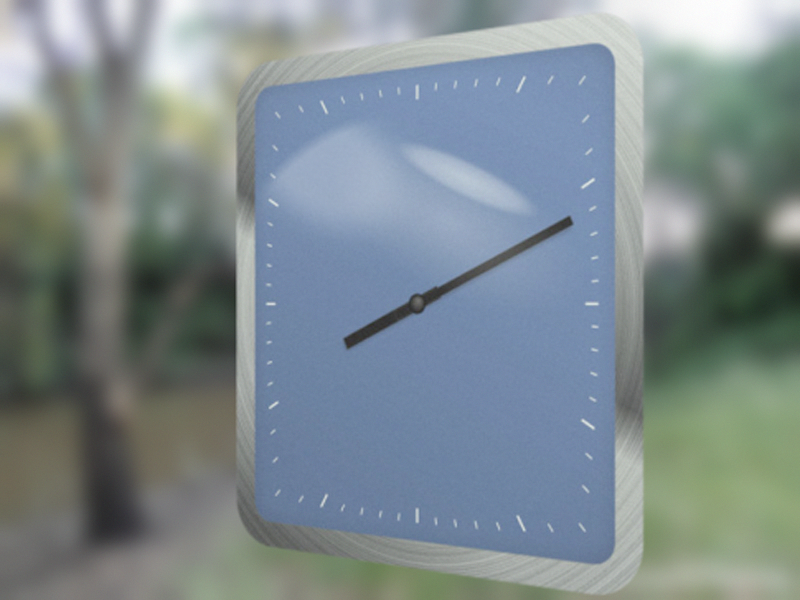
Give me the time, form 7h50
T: 8h11
